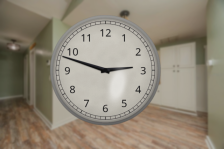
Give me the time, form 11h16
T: 2h48
